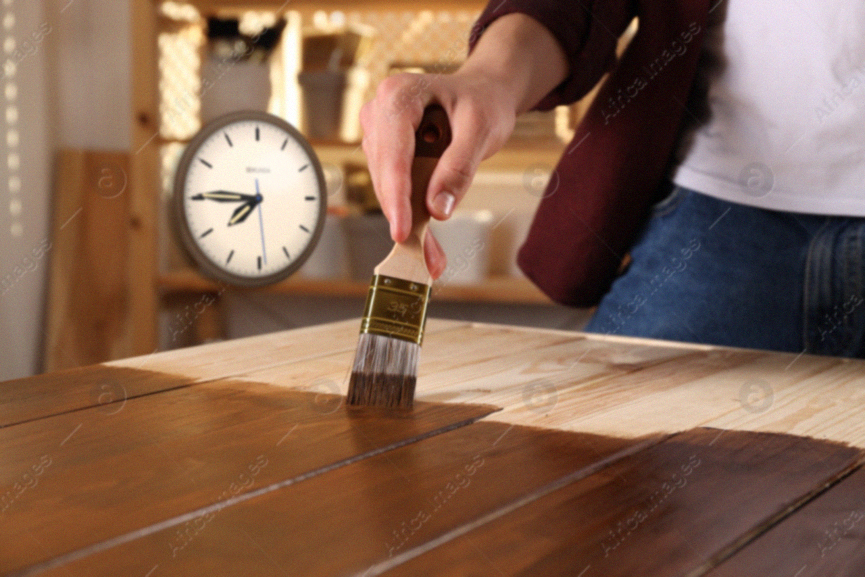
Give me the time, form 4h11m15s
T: 7h45m29s
